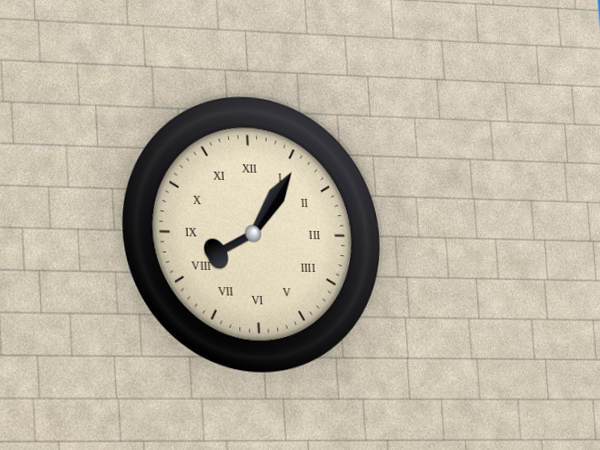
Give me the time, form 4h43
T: 8h06
